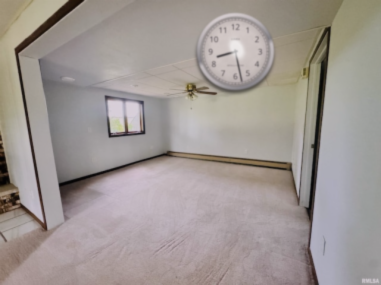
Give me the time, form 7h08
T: 8h28
